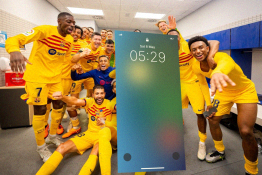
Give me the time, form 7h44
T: 5h29
